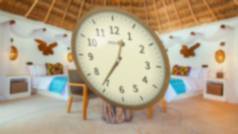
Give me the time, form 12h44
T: 12h36
